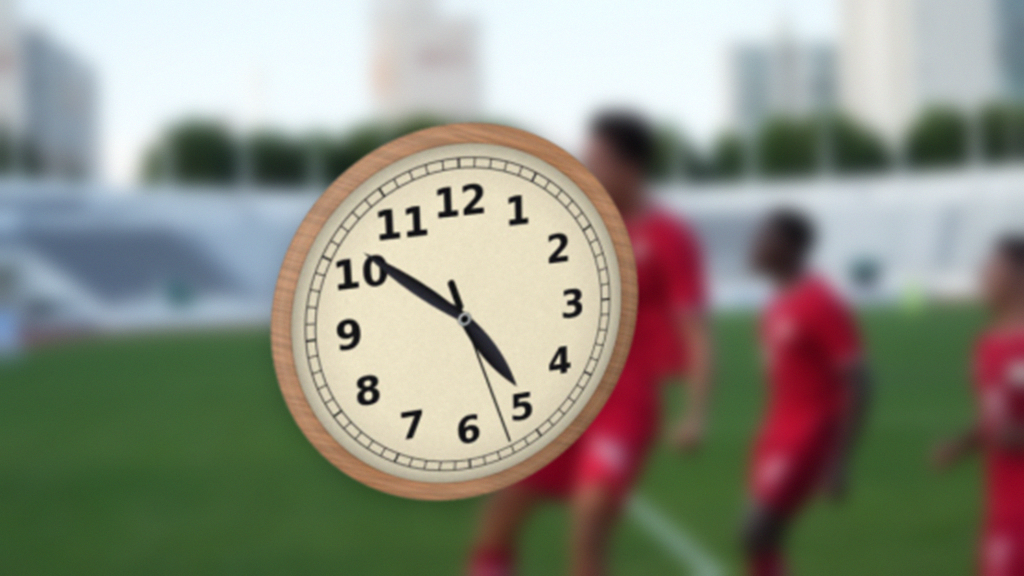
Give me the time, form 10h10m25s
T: 4h51m27s
